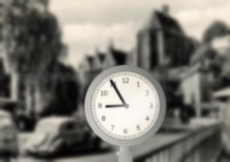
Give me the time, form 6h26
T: 8h55
